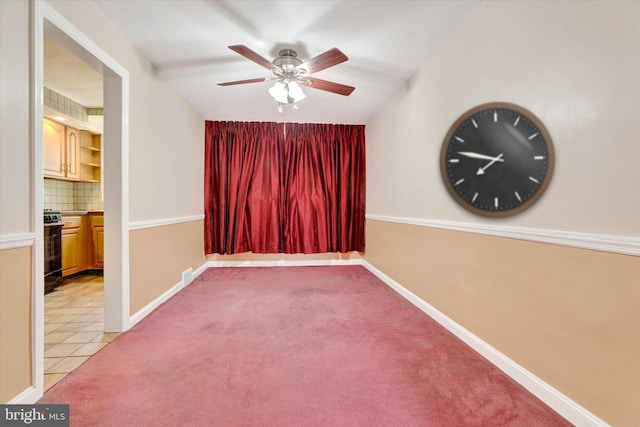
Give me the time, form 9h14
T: 7h47
